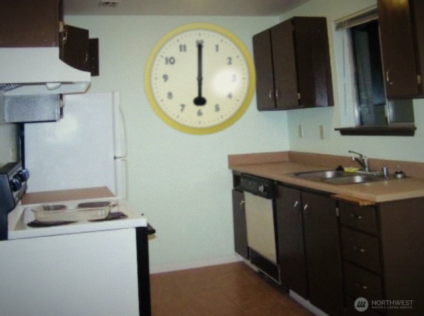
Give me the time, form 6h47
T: 6h00
